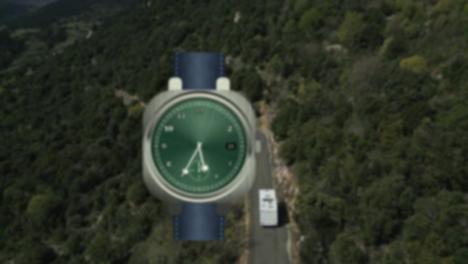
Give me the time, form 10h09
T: 5h35
